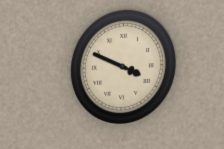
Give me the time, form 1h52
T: 3h49
